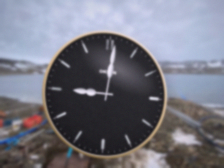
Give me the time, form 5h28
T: 9h01
